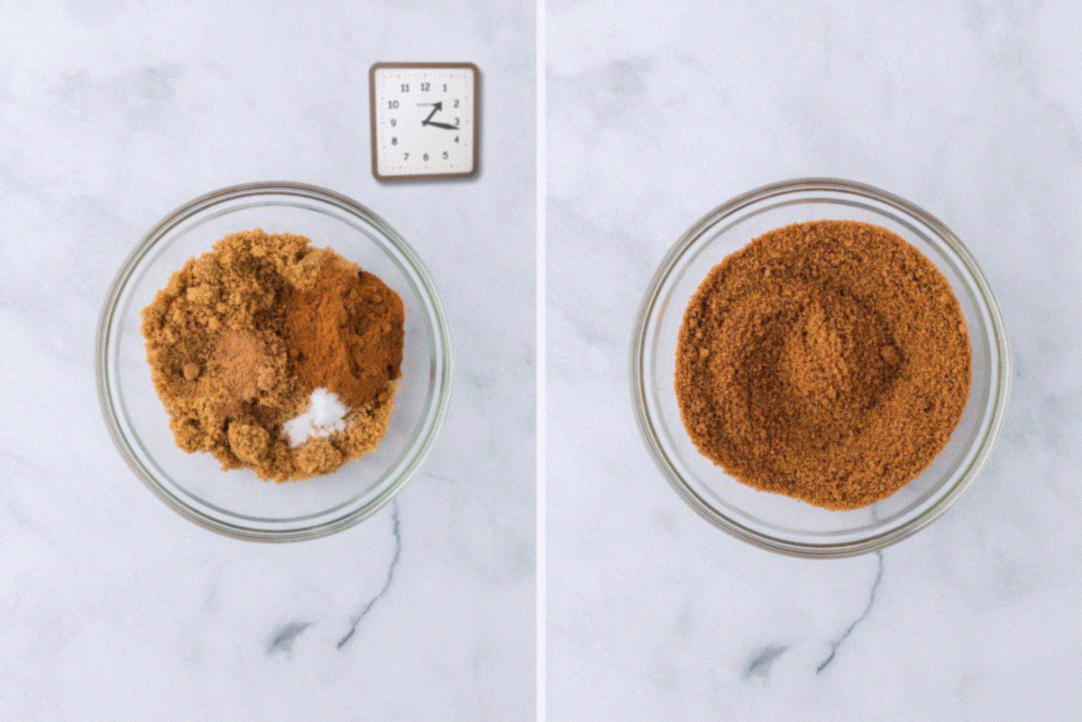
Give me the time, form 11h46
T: 1h17
